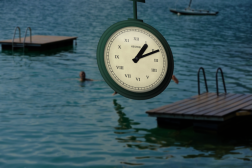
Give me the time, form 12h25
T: 1h11
